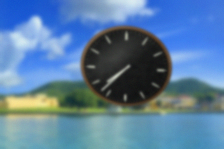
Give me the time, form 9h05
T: 7h37
